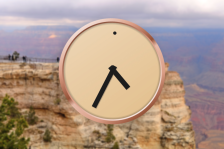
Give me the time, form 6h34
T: 4h34
